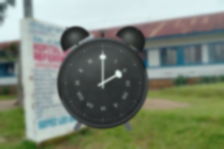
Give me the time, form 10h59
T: 2h00
